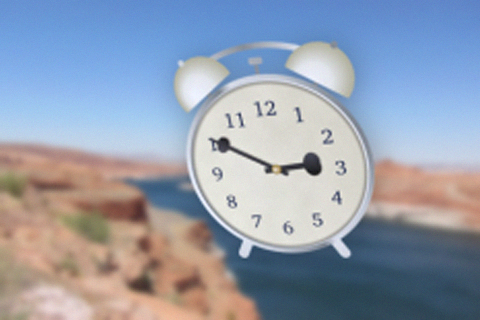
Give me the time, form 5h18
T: 2h50
